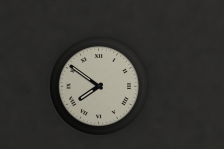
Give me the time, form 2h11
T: 7h51
